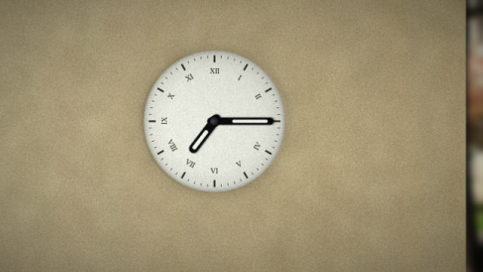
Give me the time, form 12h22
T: 7h15
